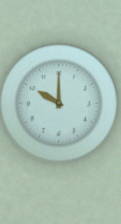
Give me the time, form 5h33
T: 10h00
